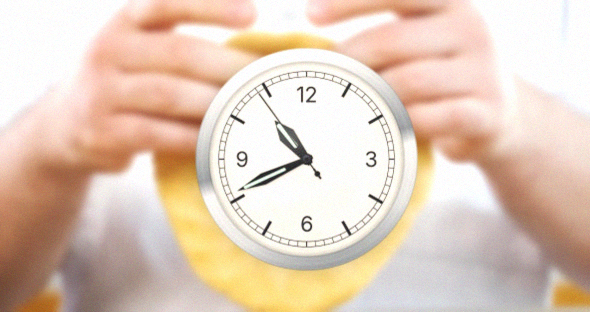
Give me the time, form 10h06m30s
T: 10h40m54s
